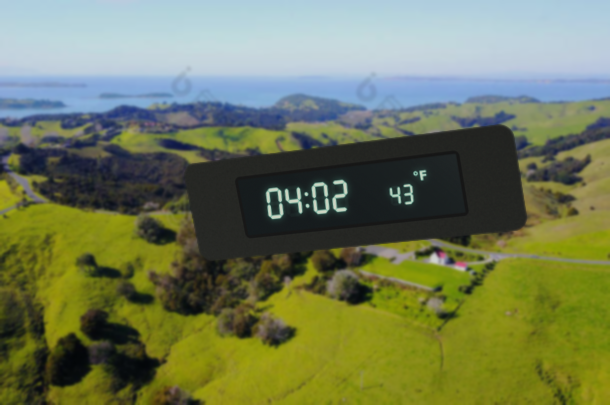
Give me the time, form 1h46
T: 4h02
